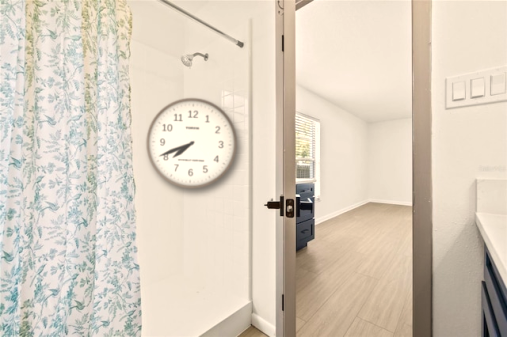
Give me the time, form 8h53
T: 7h41
